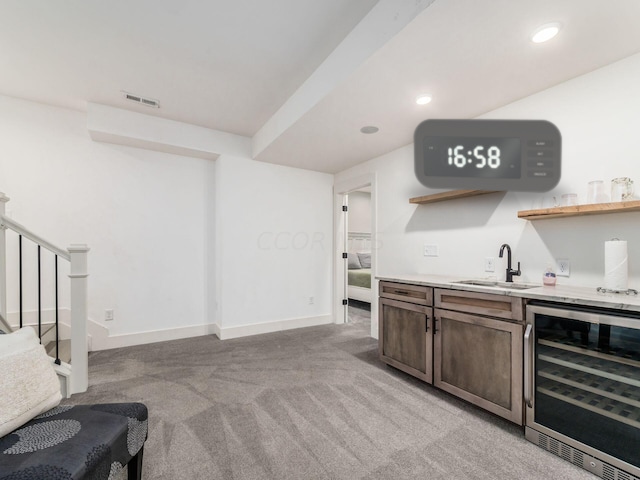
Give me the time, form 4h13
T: 16h58
